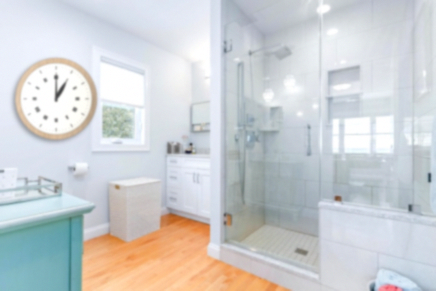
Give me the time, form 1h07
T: 1h00
